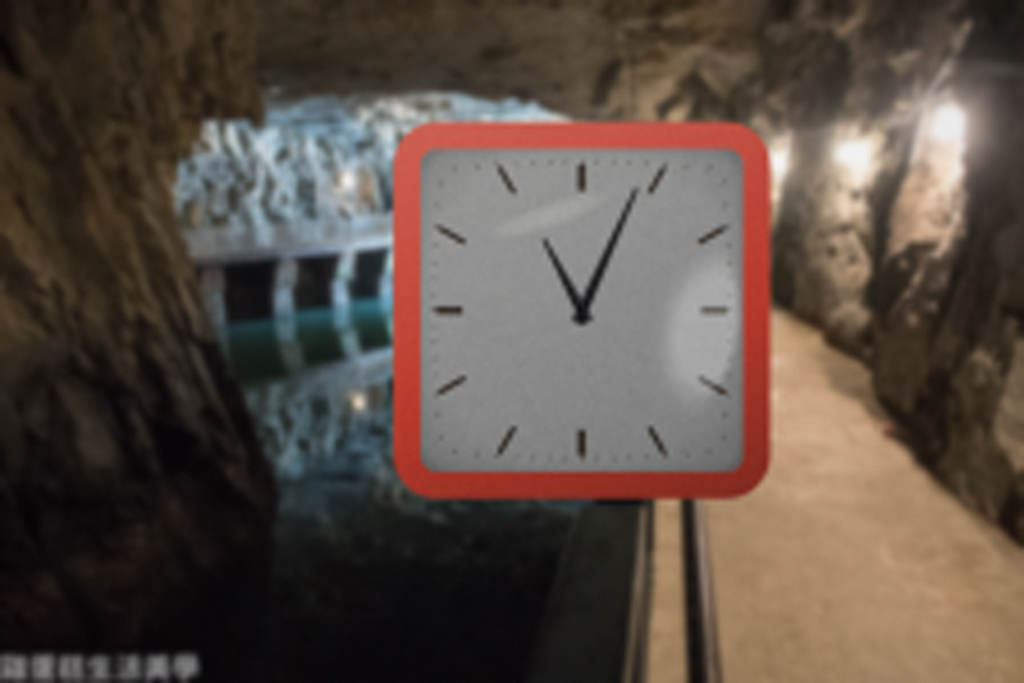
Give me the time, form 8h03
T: 11h04
